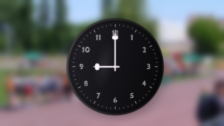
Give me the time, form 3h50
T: 9h00
